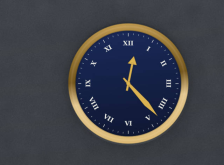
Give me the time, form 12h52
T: 12h23
